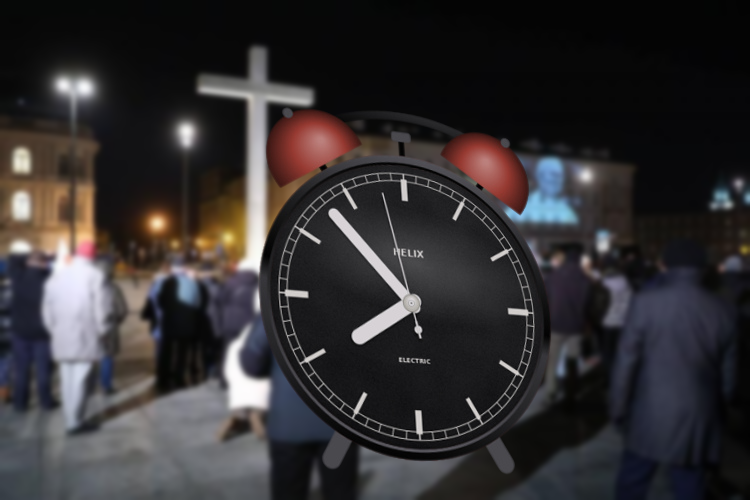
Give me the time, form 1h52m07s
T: 7h52m58s
